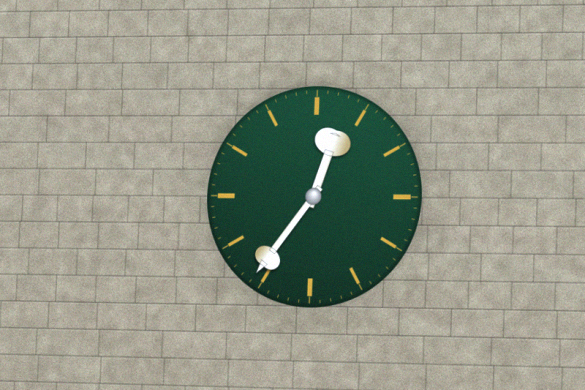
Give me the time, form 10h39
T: 12h36
